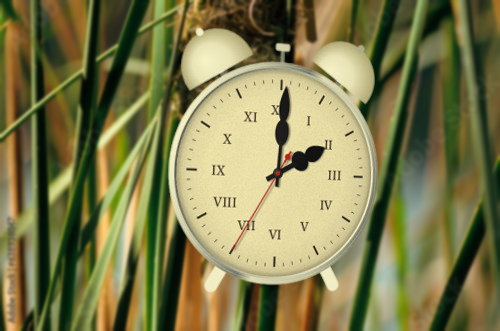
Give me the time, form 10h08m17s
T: 2h00m35s
